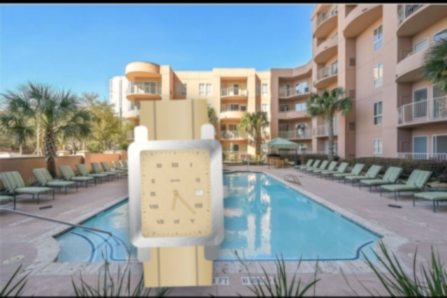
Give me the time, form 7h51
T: 6h23
